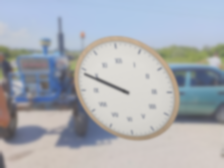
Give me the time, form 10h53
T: 9h49
